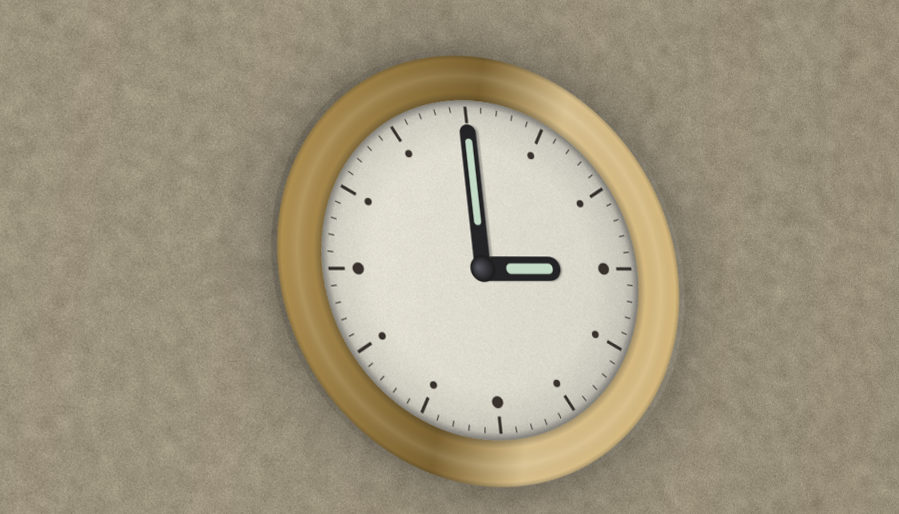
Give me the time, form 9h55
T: 3h00
